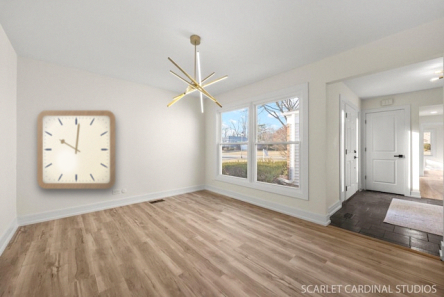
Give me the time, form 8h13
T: 10h01
